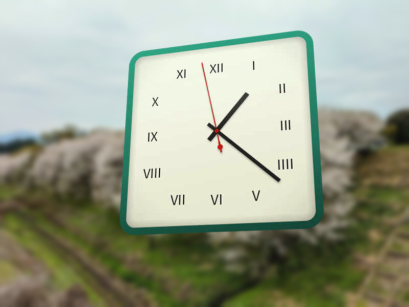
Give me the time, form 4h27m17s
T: 1h21m58s
